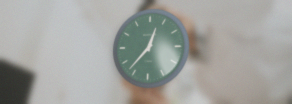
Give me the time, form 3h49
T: 12h37
